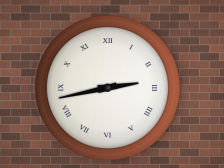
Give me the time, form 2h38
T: 2h43
